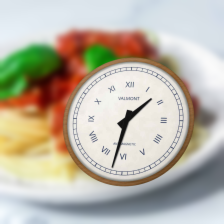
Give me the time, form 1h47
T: 1h32
